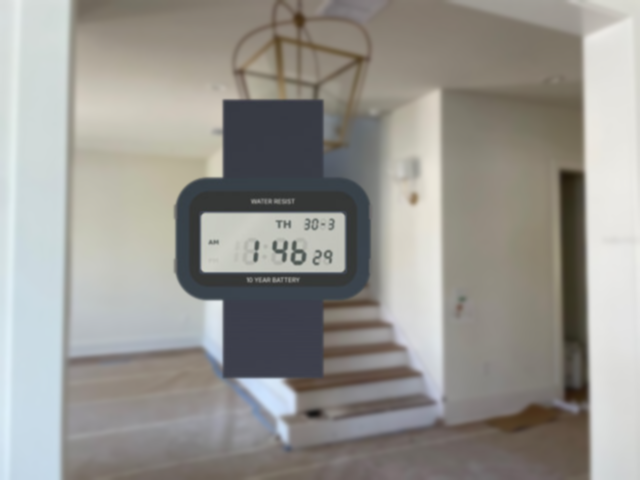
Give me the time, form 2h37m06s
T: 1h46m29s
